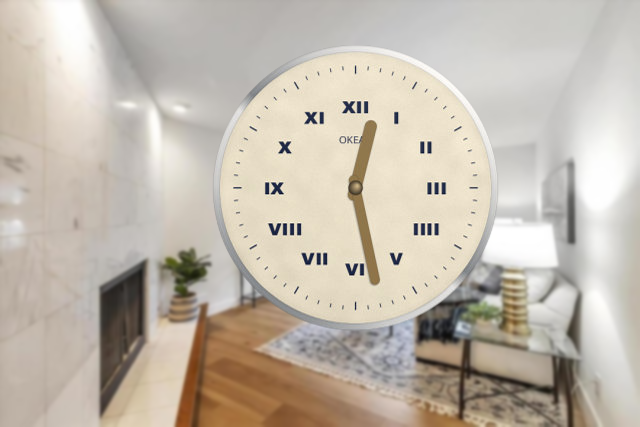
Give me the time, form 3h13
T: 12h28
